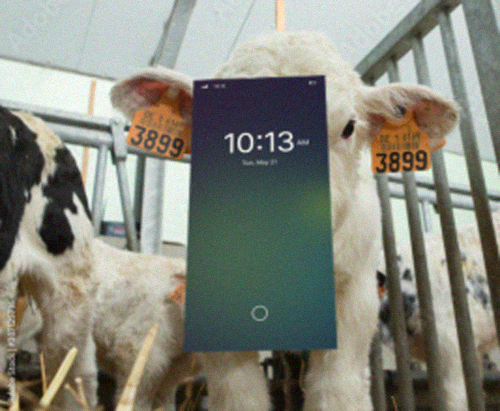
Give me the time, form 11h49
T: 10h13
